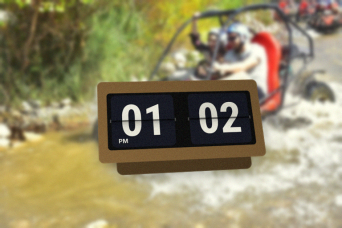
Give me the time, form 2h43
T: 1h02
